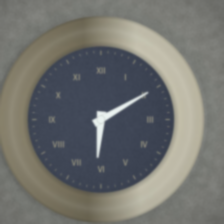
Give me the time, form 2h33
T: 6h10
